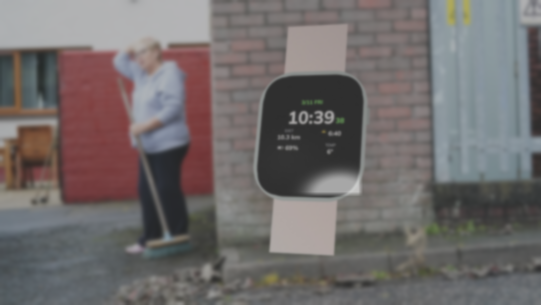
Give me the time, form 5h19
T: 10h39
